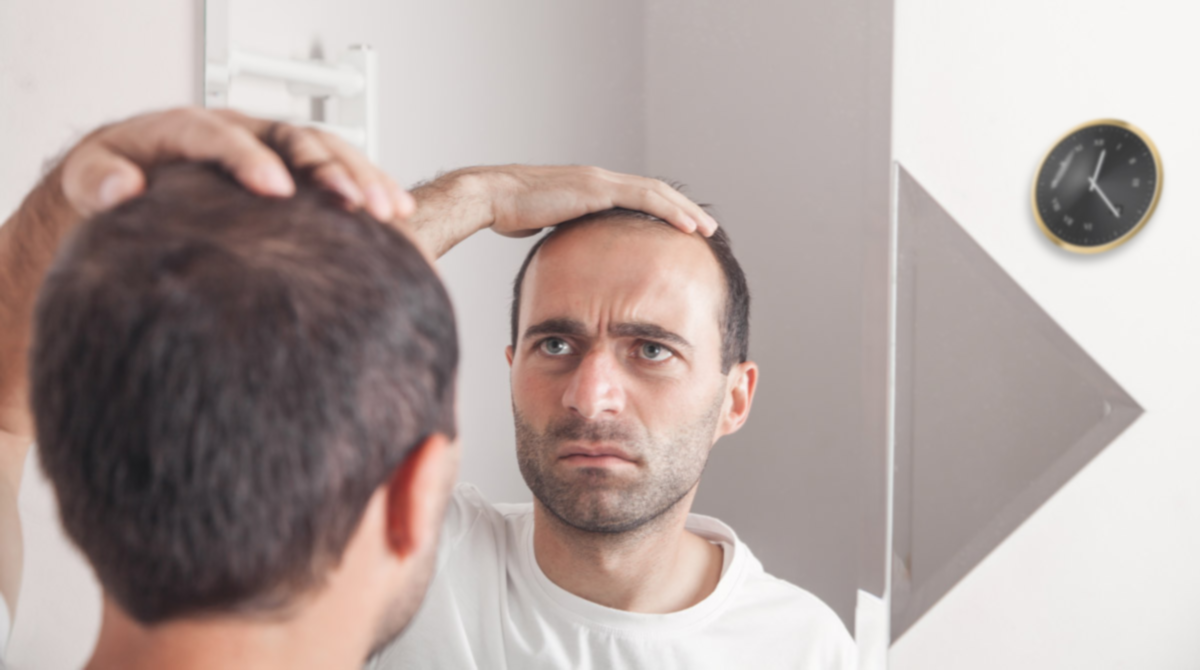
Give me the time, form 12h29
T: 12h23
